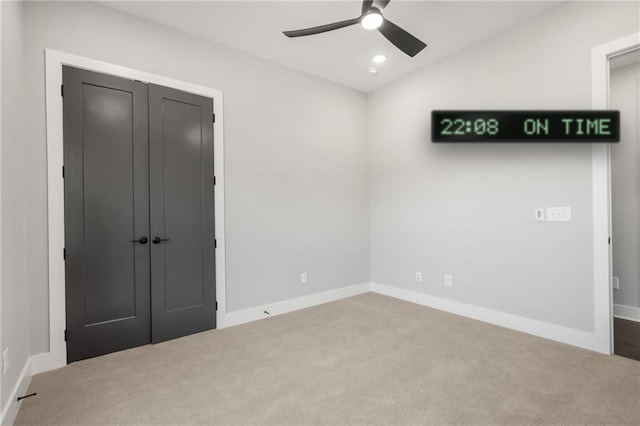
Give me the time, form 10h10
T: 22h08
